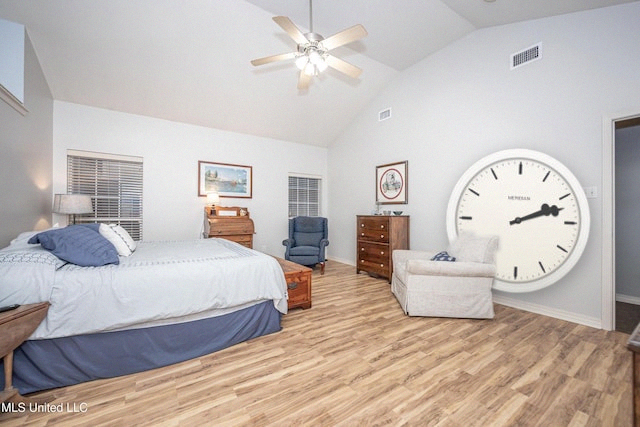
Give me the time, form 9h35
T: 2h12
